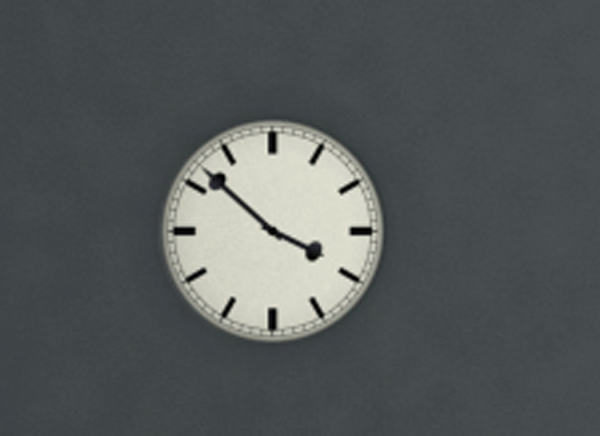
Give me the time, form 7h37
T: 3h52
